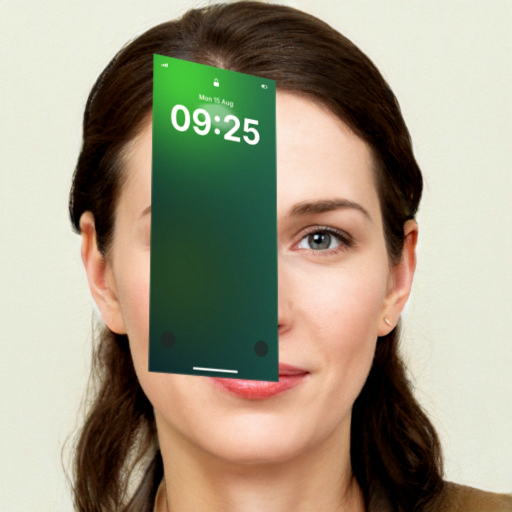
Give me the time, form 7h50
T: 9h25
